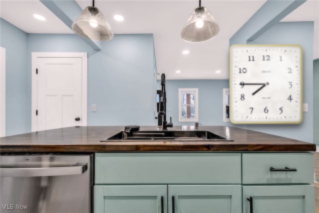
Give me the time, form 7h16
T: 7h45
